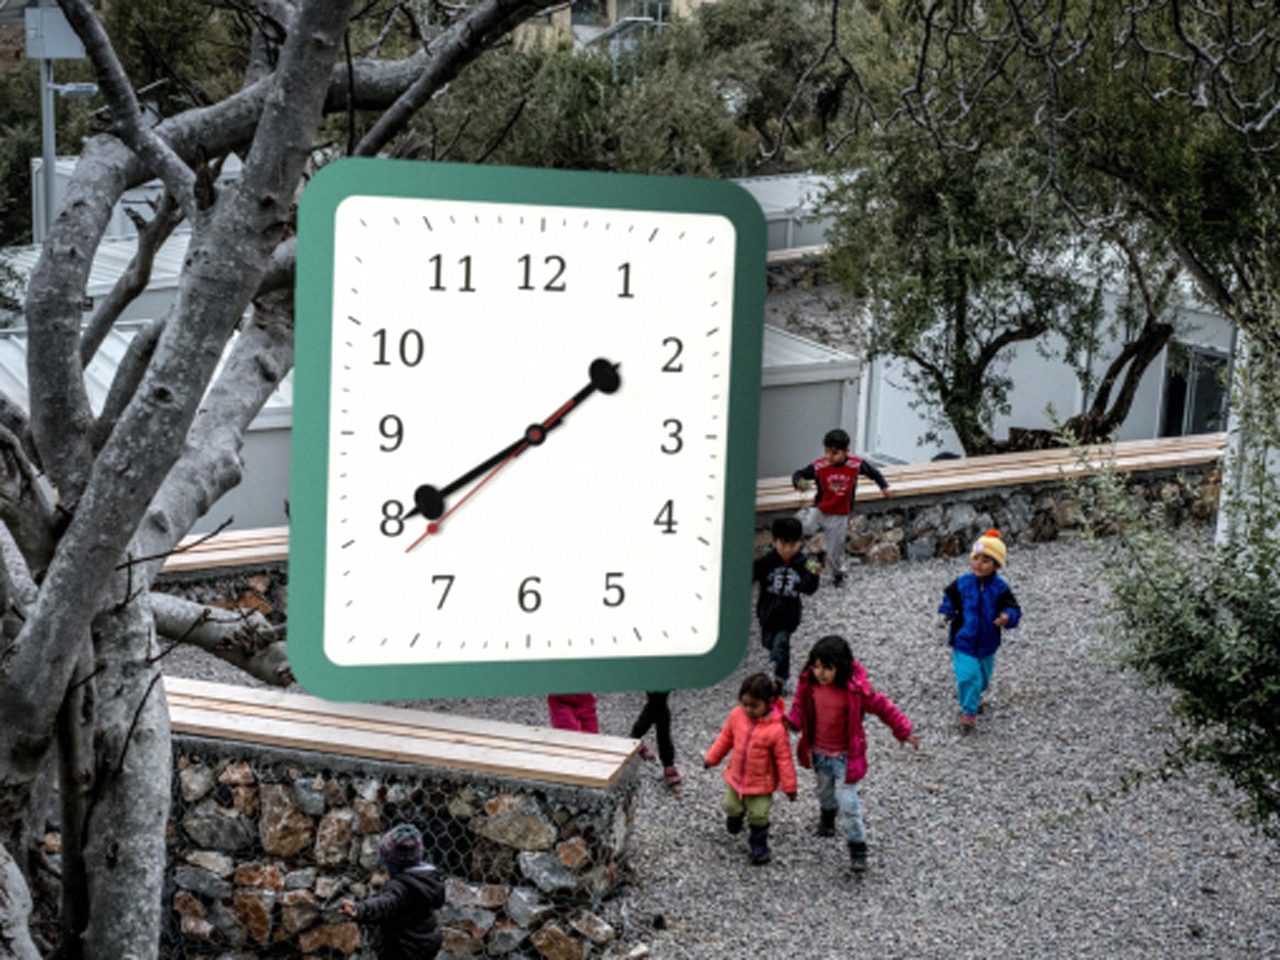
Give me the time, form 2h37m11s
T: 1h39m38s
